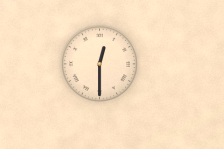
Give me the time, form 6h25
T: 12h30
